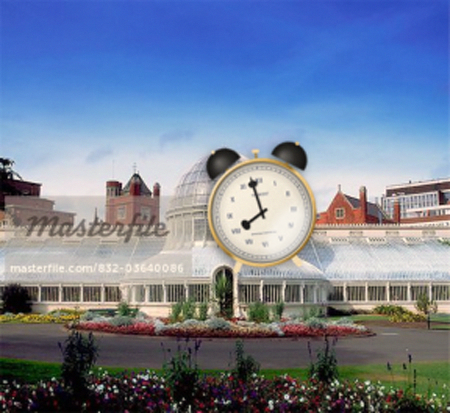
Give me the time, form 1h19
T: 7h58
